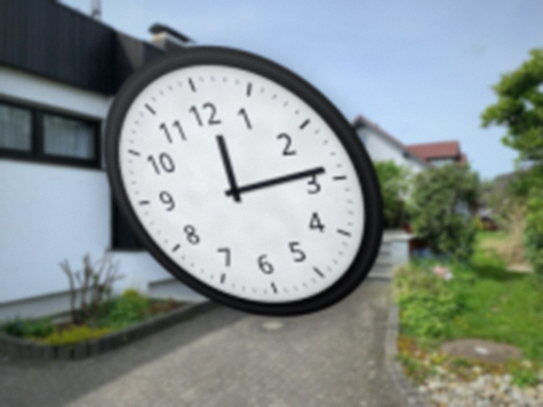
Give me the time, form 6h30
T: 12h14
